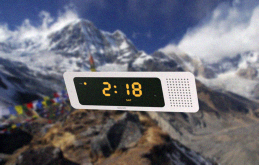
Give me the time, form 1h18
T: 2h18
